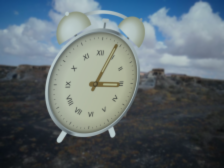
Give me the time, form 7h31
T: 3h04
